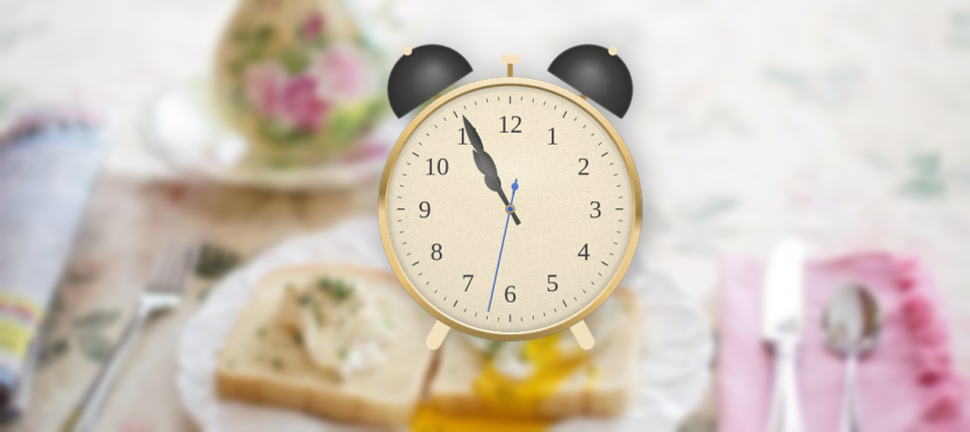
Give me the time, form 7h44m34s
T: 10h55m32s
